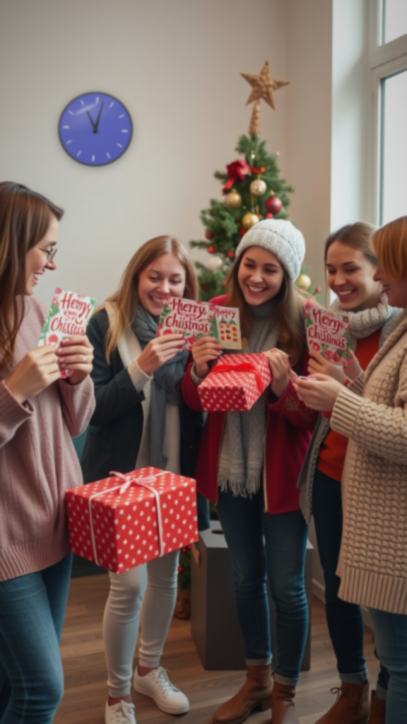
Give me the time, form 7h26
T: 11h02
